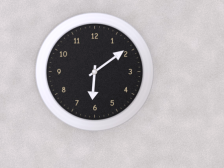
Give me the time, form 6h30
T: 6h09
